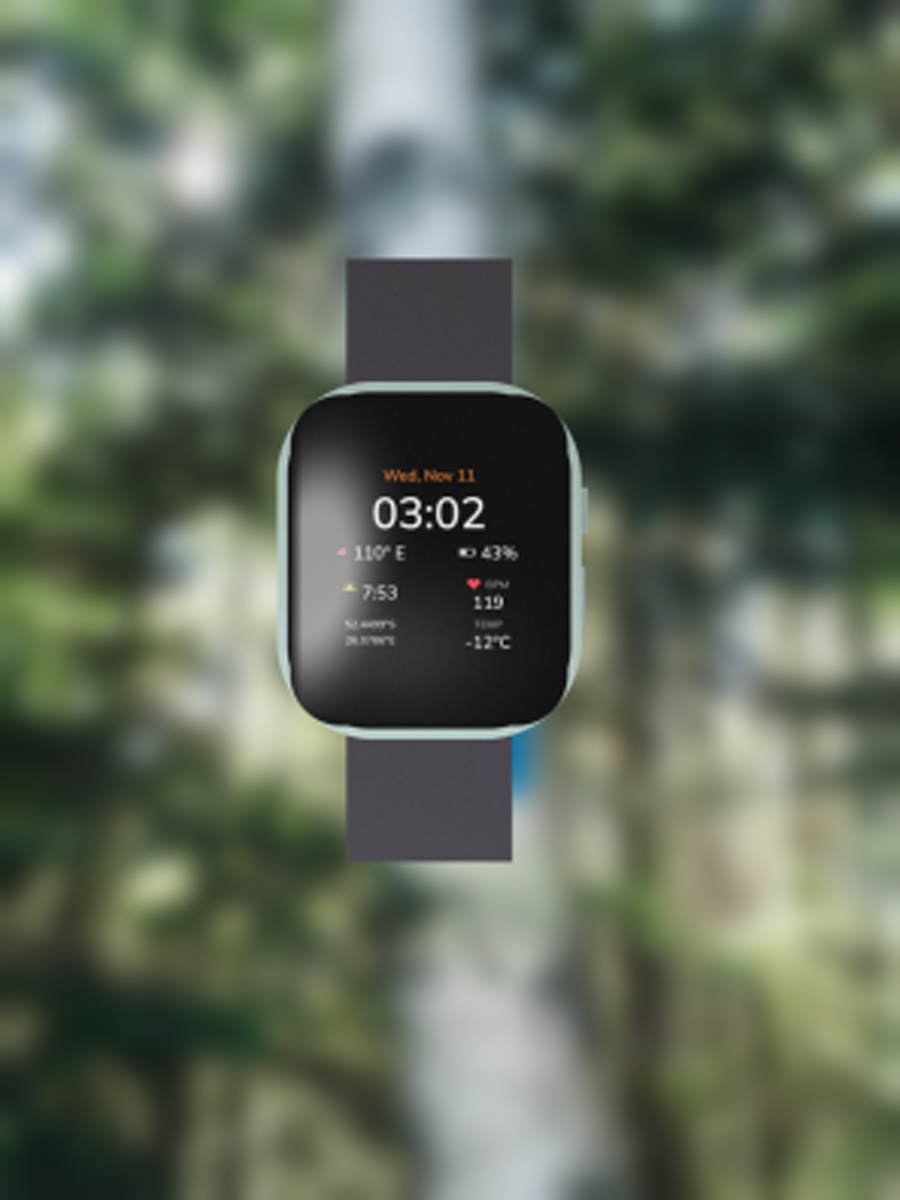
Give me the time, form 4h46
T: 3h02
